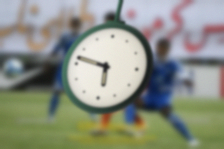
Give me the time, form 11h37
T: 5h47
